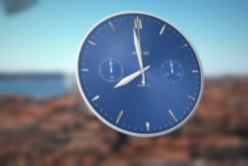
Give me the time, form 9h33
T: 7h59
